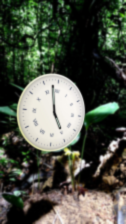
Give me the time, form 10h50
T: 4h58
